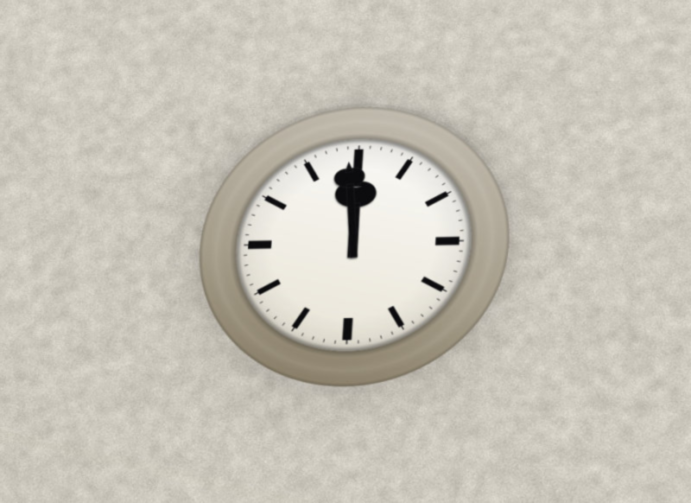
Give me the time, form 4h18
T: 11h59
